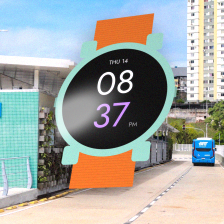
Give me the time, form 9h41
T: 8h37
